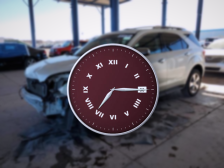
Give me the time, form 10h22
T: 7h15
